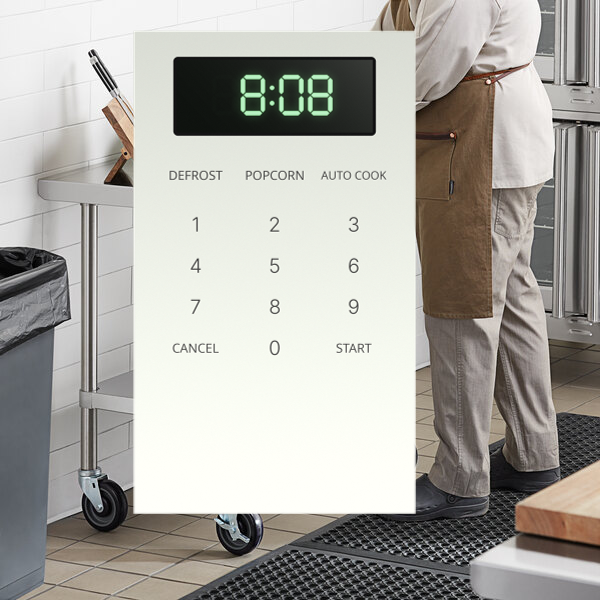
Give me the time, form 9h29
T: 8h08
